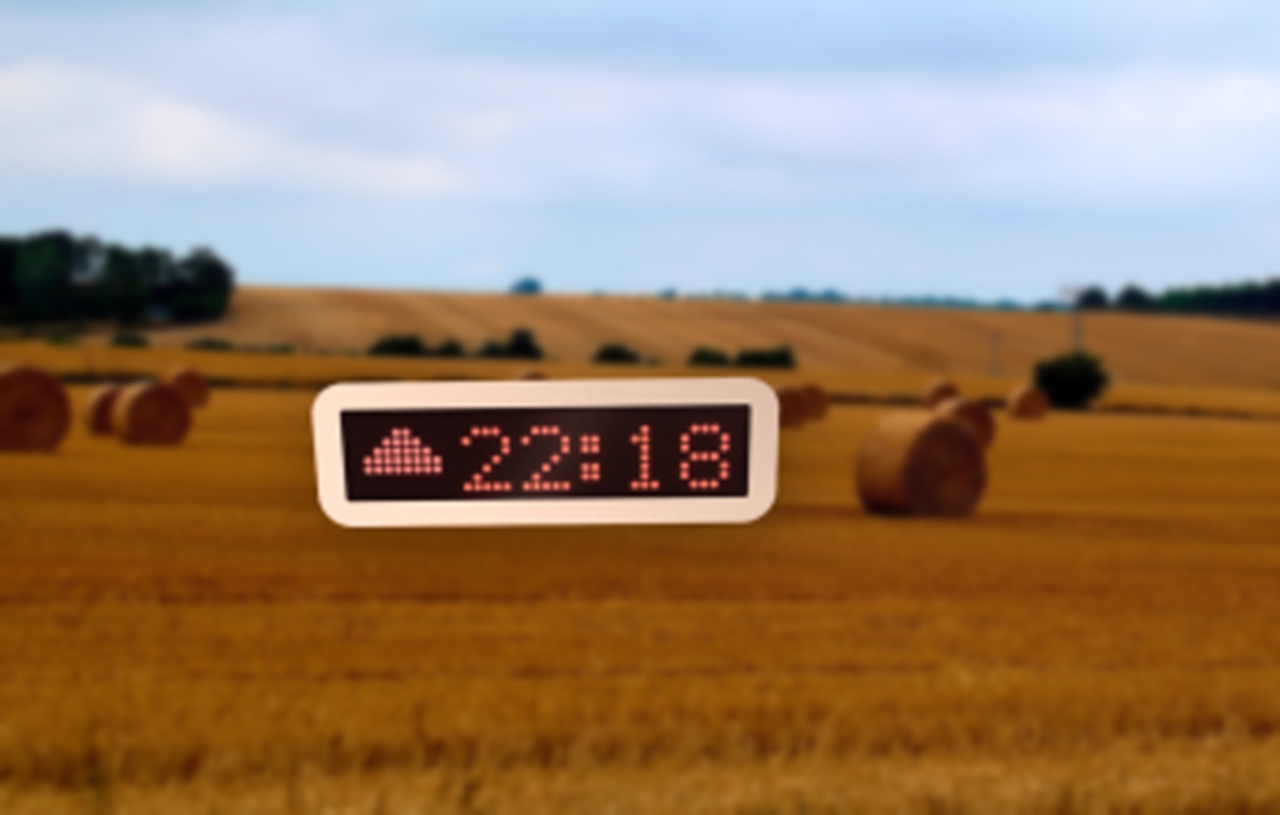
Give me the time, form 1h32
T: 22h18
